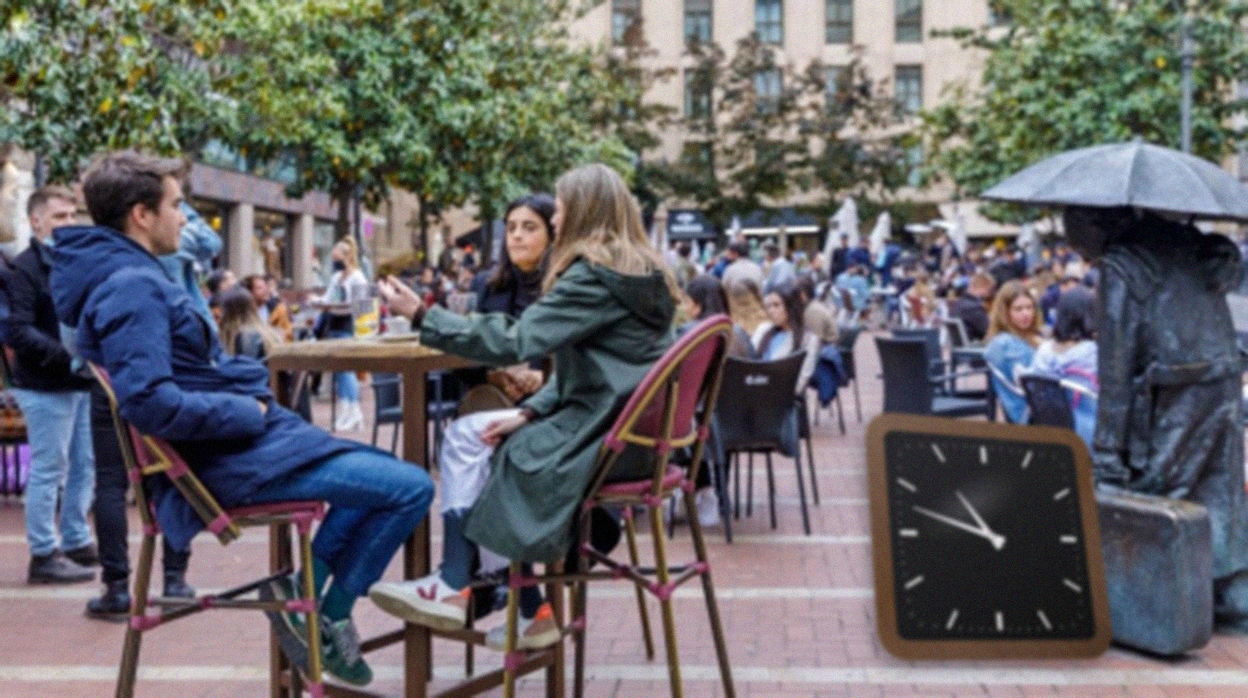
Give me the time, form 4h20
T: 10h48
